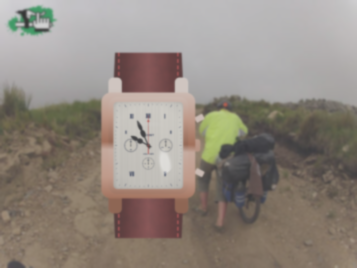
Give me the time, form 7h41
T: 9h56
